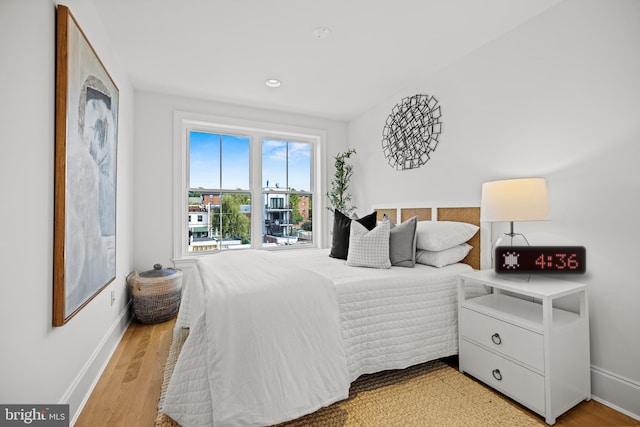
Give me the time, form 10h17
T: 4h36
